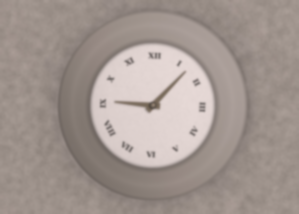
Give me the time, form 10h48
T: 9h07
